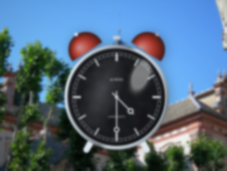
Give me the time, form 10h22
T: 4h30
